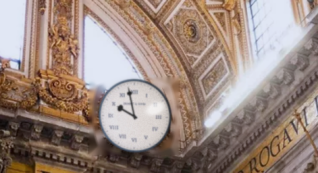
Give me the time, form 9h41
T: 9h58
